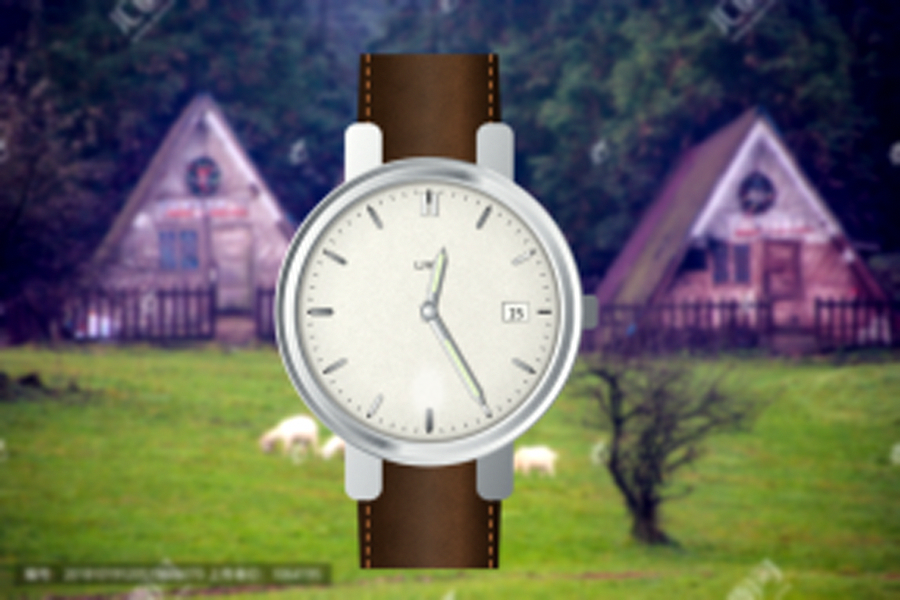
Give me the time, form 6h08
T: 12h25
